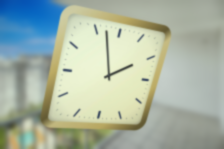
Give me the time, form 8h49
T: 1h57
